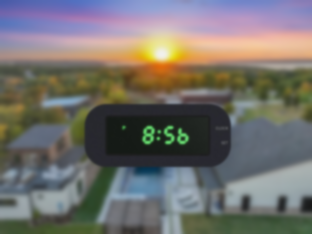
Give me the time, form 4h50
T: 8h56
